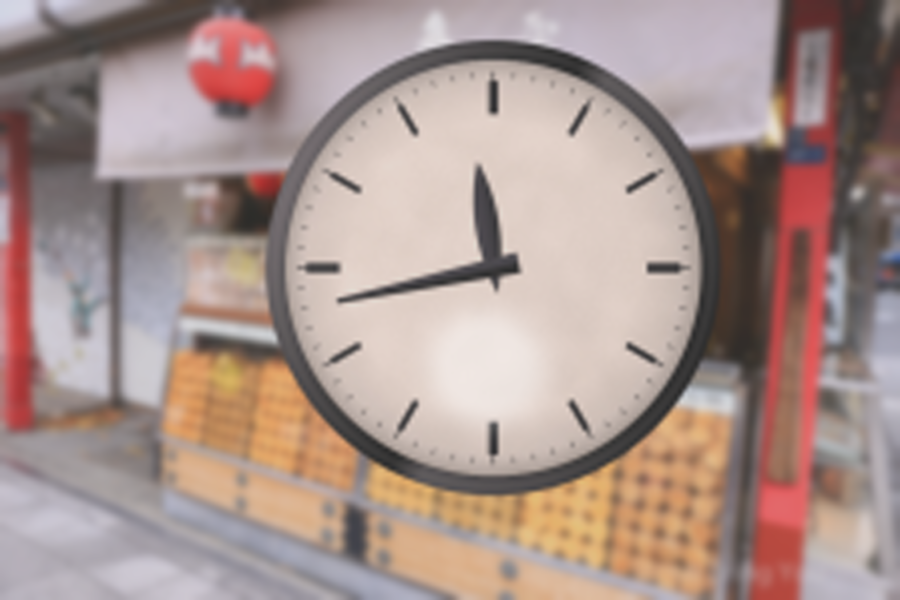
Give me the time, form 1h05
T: 11h43
